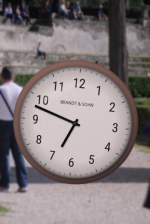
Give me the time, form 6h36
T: 6h48
